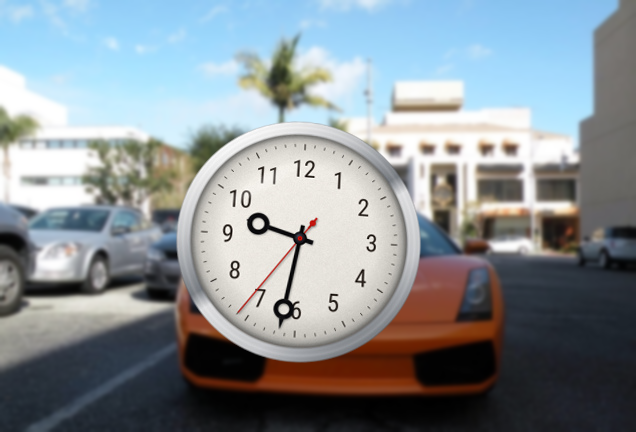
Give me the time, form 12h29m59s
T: 9h31m36s
